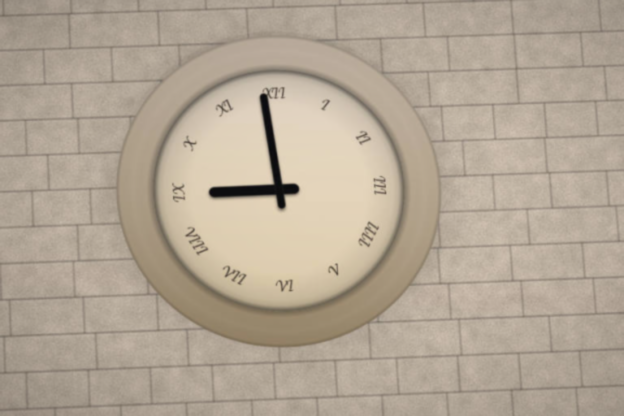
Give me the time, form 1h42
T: 8h59
